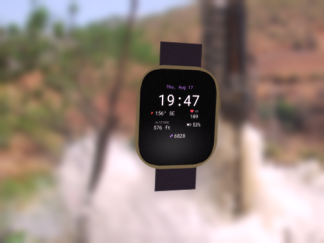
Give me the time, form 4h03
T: 19h47
